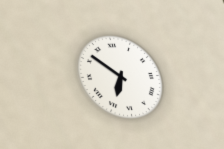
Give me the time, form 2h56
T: 6h52
